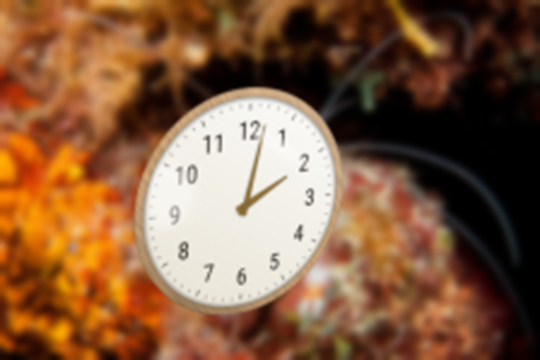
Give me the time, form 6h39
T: 2h02
